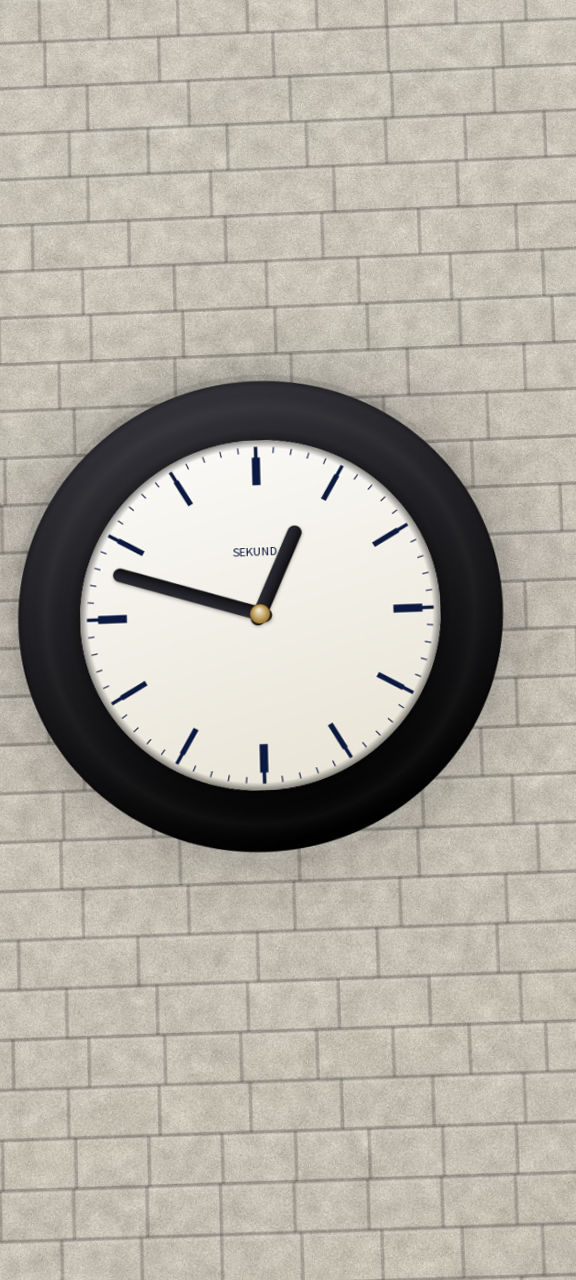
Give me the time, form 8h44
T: 12h48
